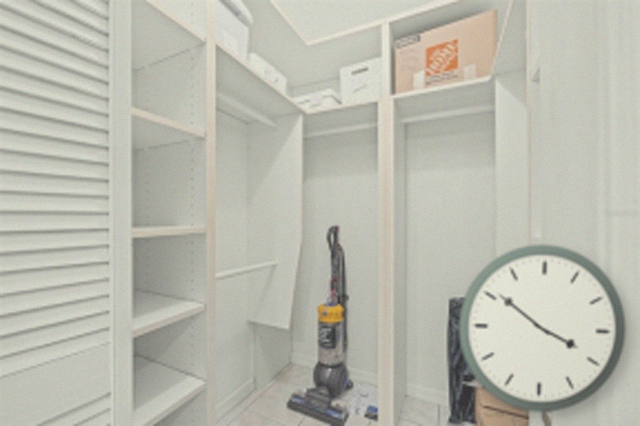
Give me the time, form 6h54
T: 3h51
